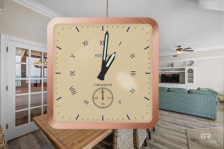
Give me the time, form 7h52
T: 1h01
